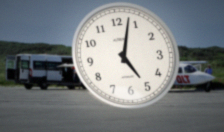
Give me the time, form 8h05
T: 5h03
